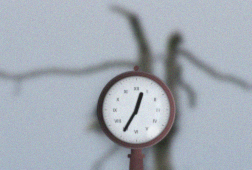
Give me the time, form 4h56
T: 12h35
